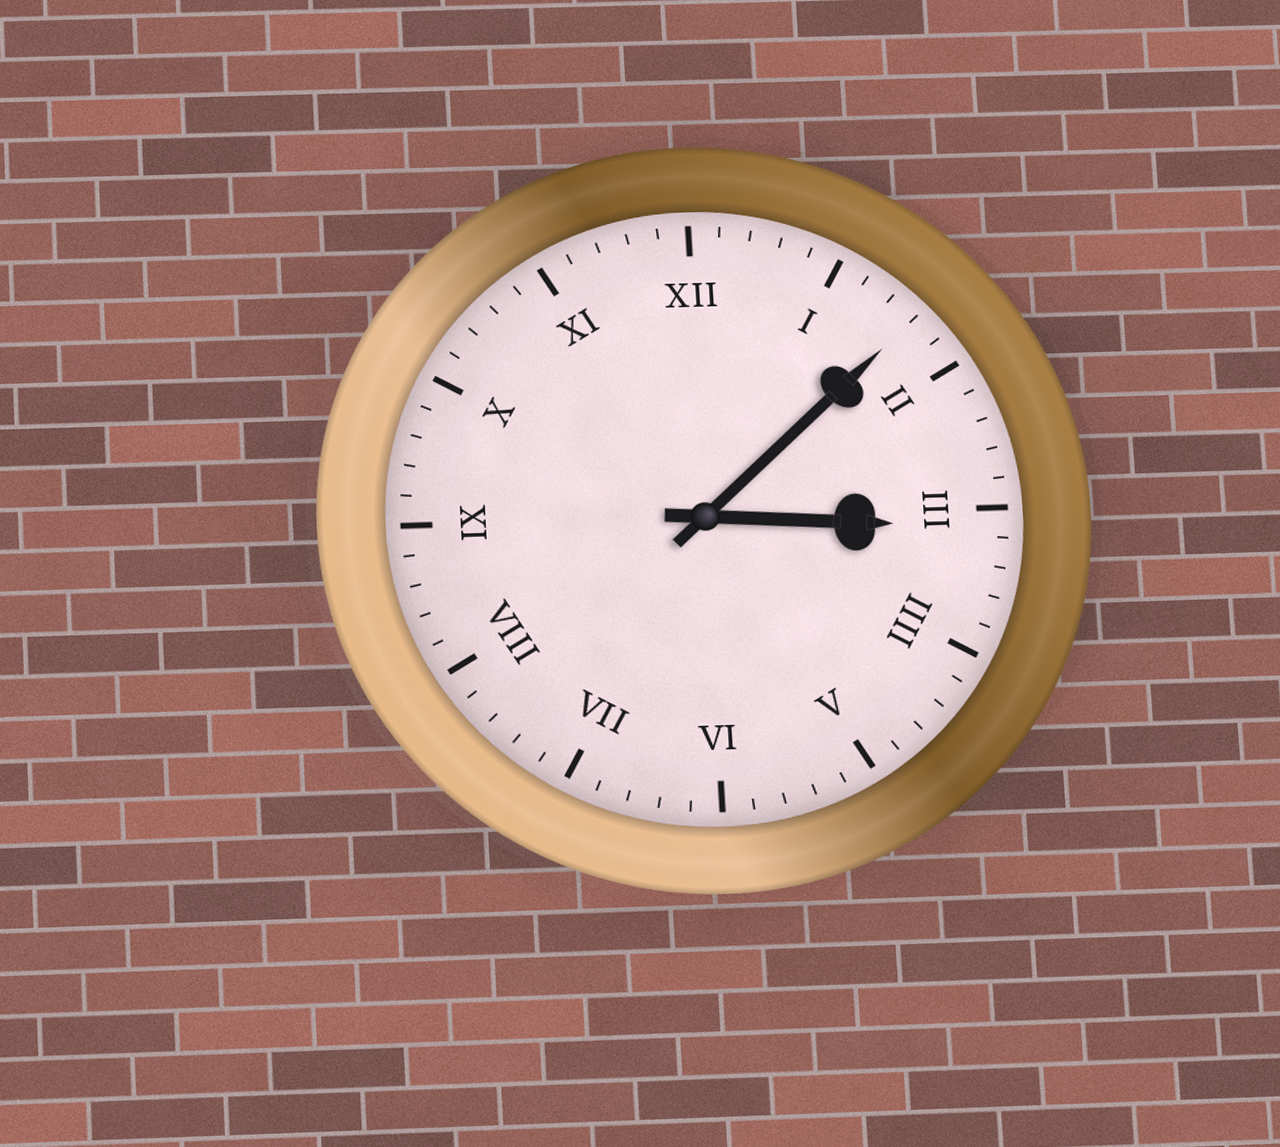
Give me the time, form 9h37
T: 3h08
